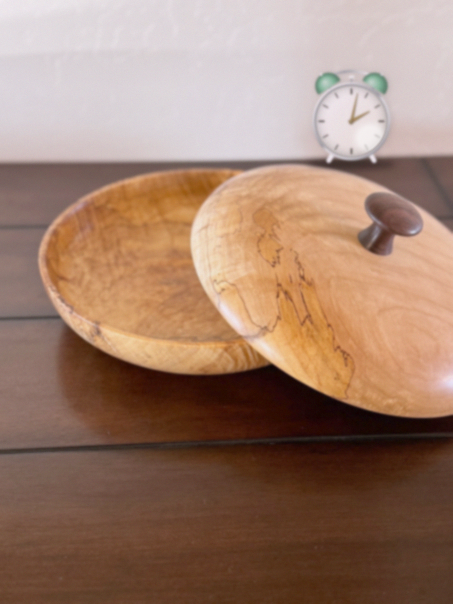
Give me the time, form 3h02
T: 2h02
